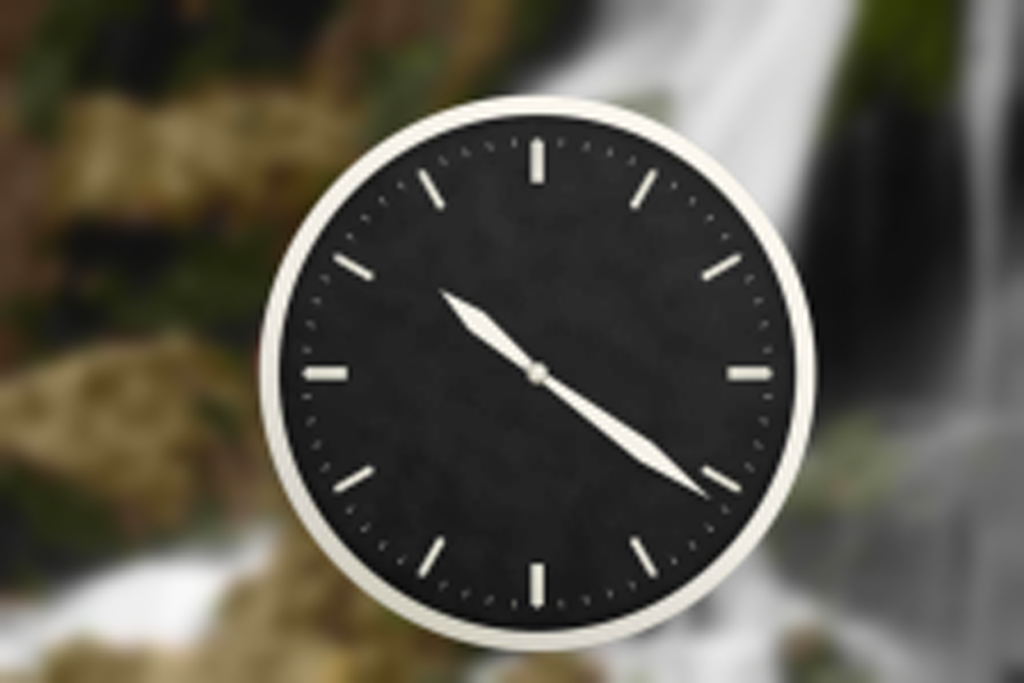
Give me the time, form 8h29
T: 10h21
